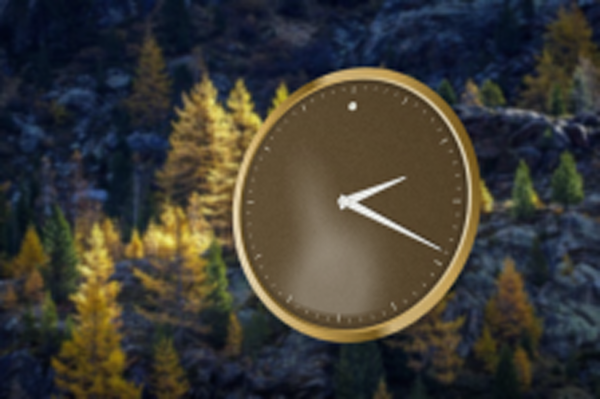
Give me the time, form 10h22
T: 2h19
